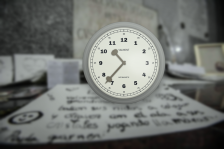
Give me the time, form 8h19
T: 10h37
